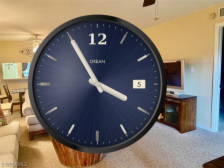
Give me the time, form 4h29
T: 3h55
